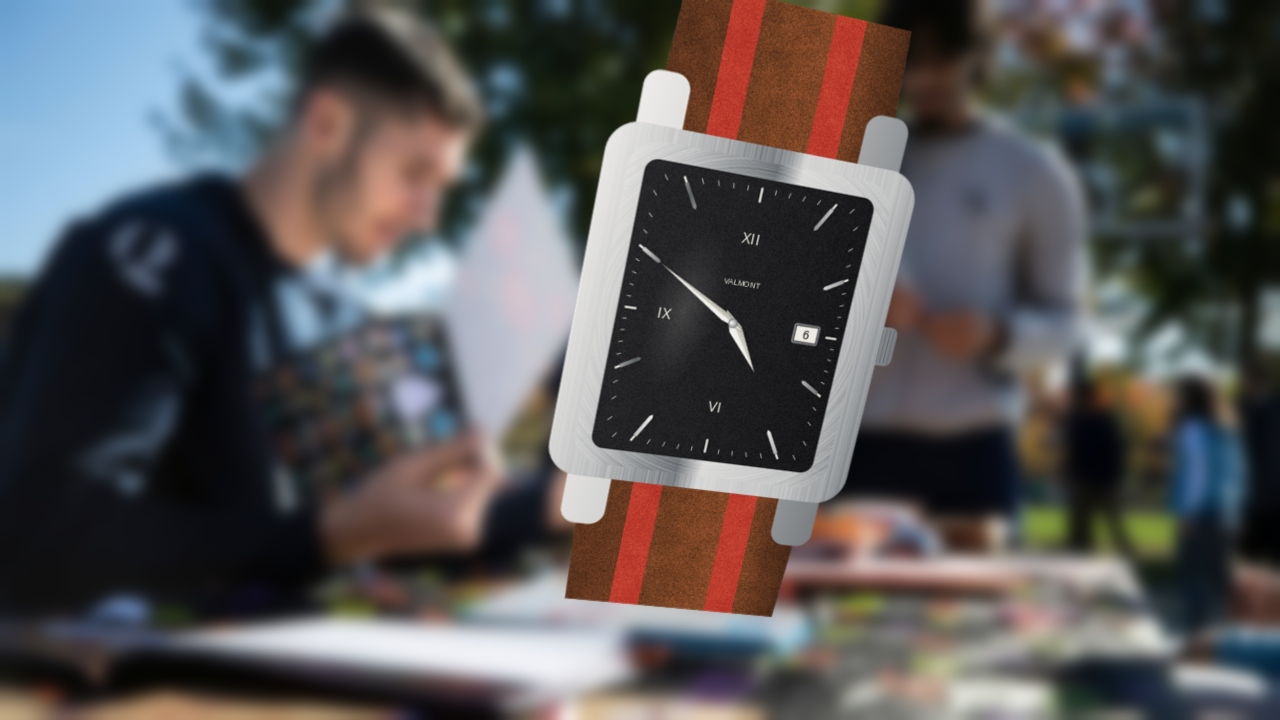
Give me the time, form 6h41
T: 4h50
